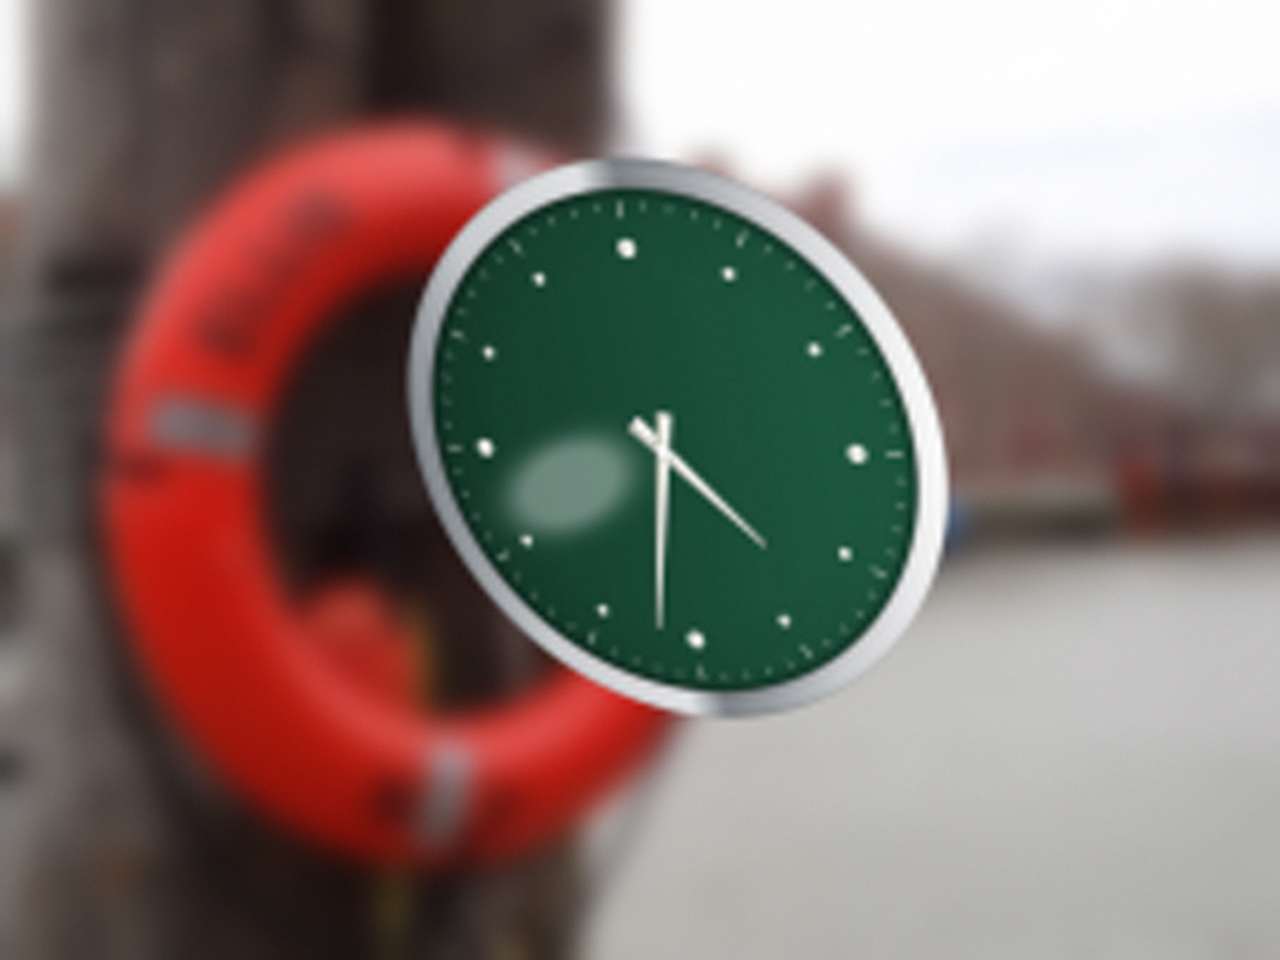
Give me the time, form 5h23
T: 4h32
